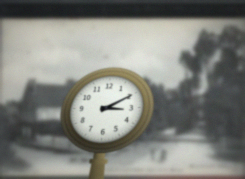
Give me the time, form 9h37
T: 3h10
